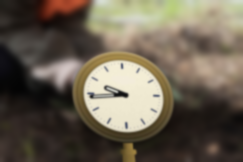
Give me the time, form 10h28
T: 9h44
